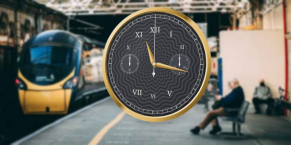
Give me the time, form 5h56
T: 11h17
